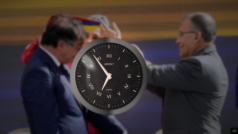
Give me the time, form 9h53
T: 6h54
